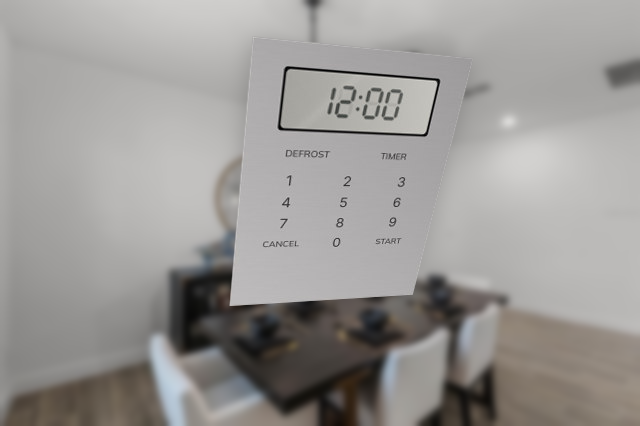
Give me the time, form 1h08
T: 12h00
